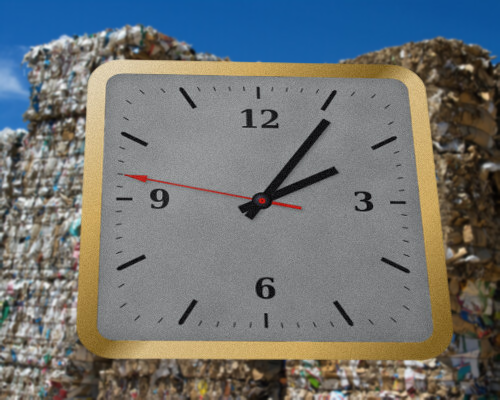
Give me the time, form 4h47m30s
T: 2h05m47s
